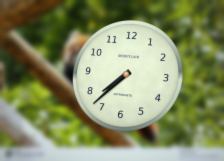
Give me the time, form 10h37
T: 7h37
